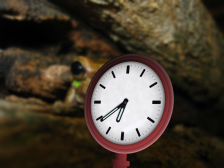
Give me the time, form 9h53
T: 6h39
